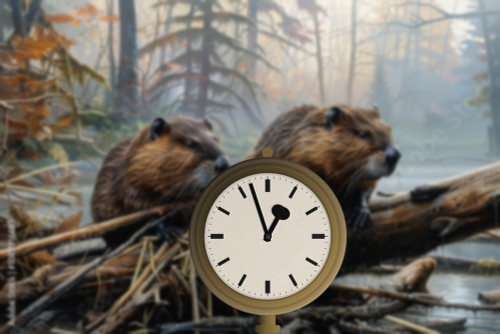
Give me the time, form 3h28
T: 12h57
